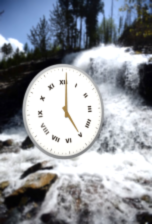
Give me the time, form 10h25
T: 5h01
